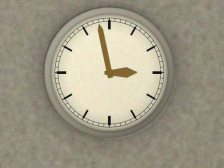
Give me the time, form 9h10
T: 2h58
